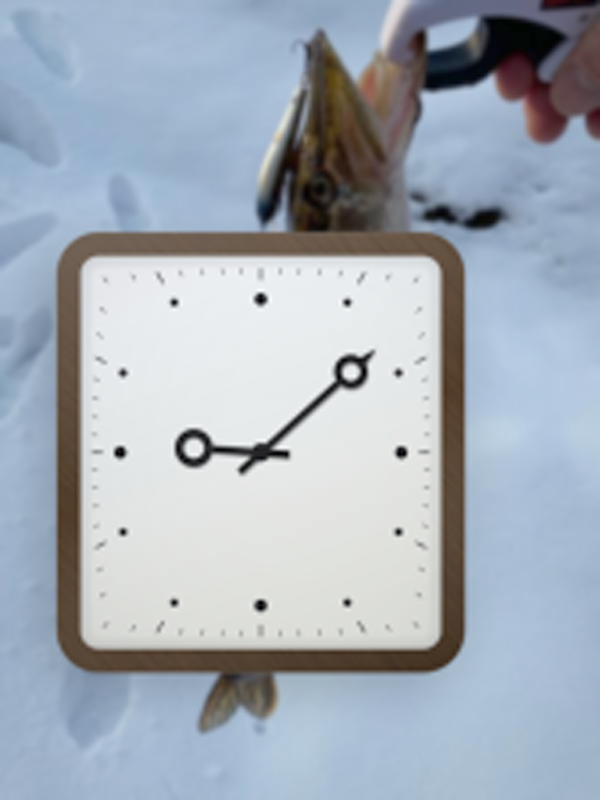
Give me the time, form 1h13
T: 9h08
